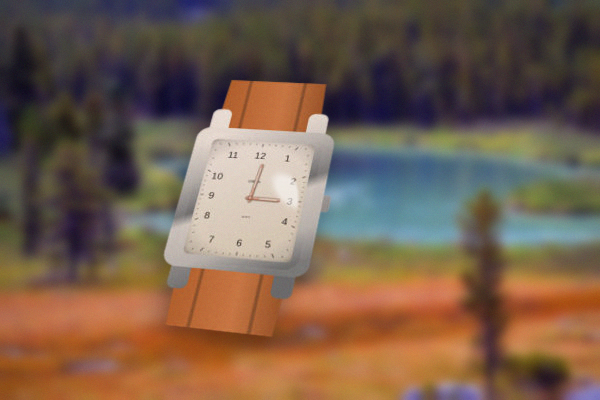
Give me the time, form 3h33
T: 3h01
